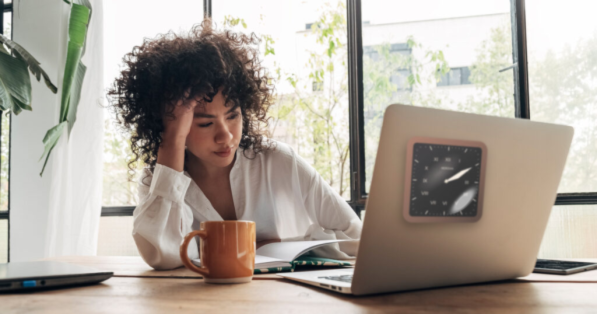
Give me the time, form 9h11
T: 2h10
